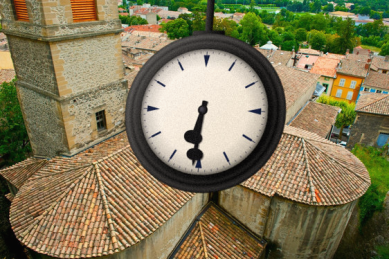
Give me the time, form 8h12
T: 6h31
